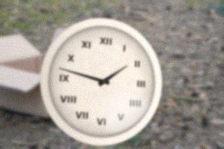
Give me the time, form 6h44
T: 1h47
